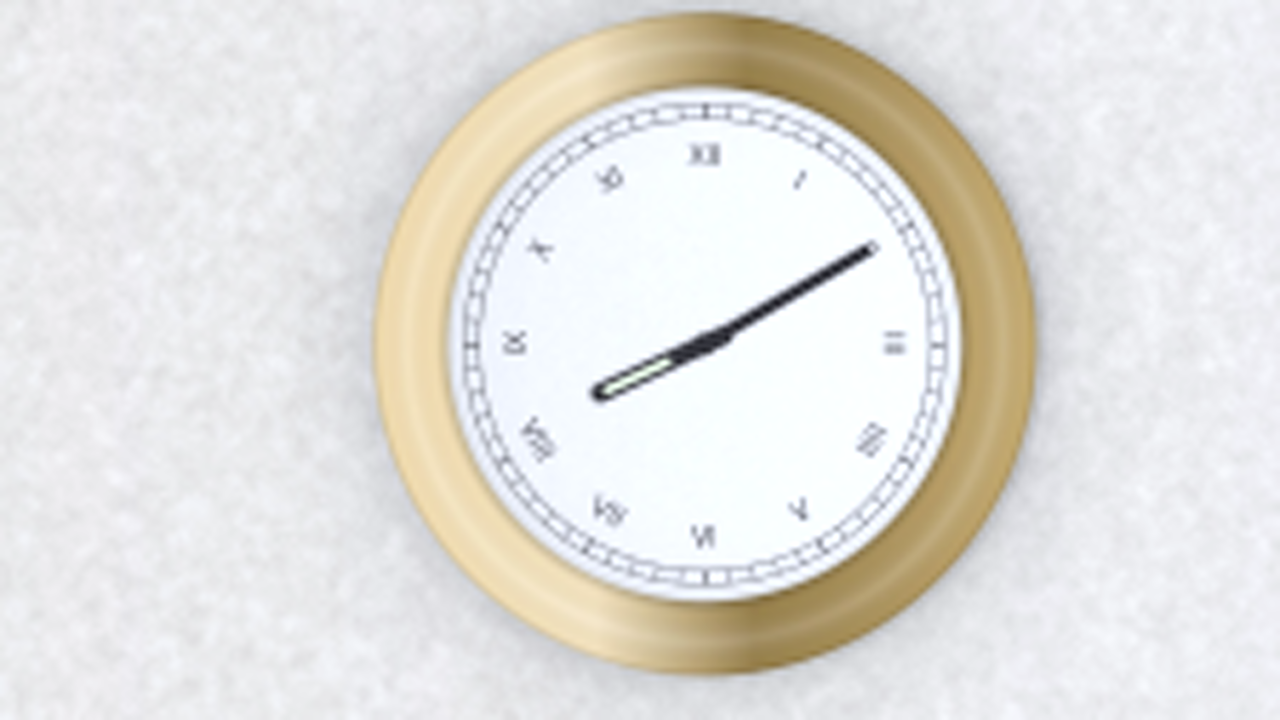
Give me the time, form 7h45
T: 8h10
